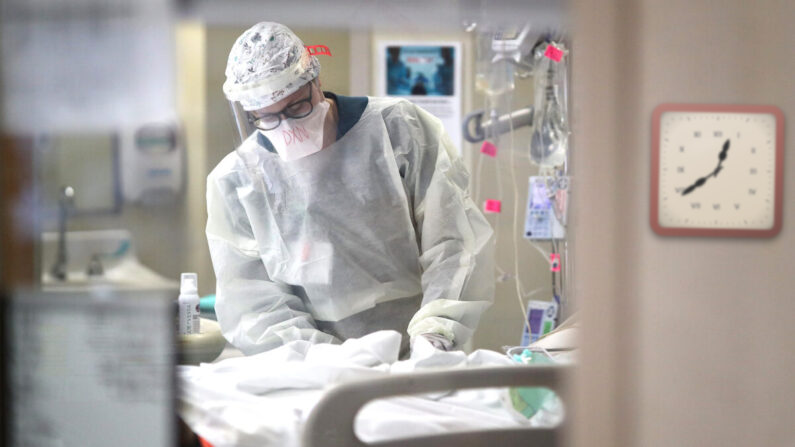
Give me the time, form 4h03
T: 12h39
